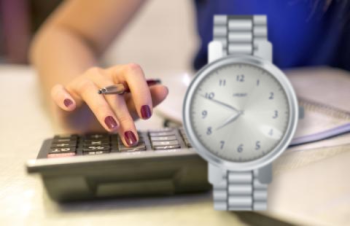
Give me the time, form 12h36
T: 7h49
